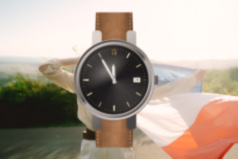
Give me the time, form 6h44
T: 11h55
